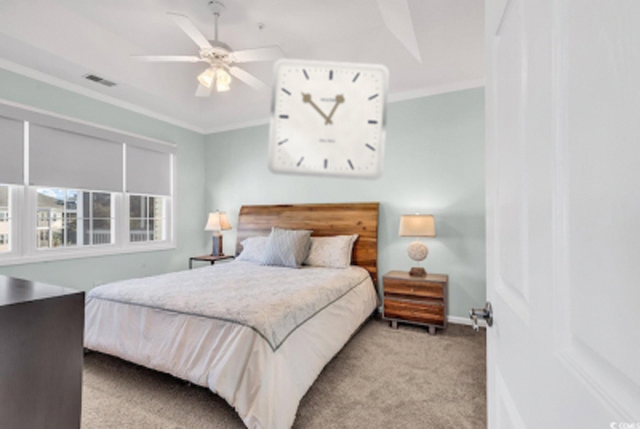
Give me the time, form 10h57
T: 12h52
